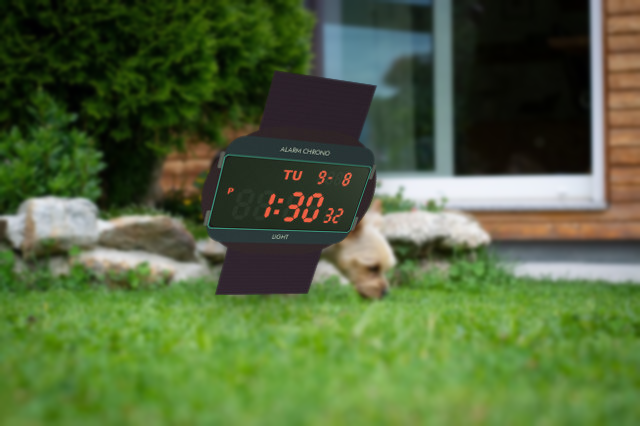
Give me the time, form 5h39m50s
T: 1h30m32s
